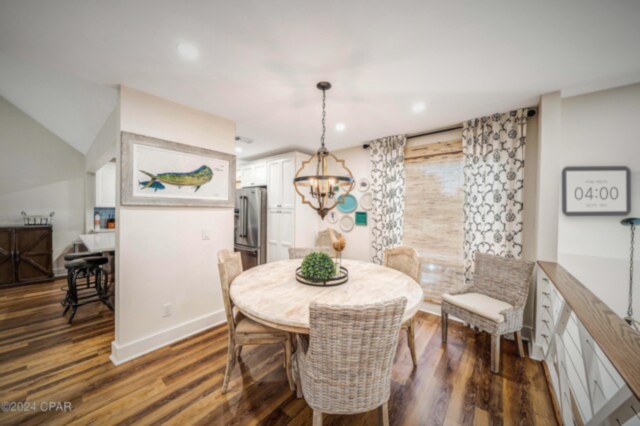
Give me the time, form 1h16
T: 4h00
